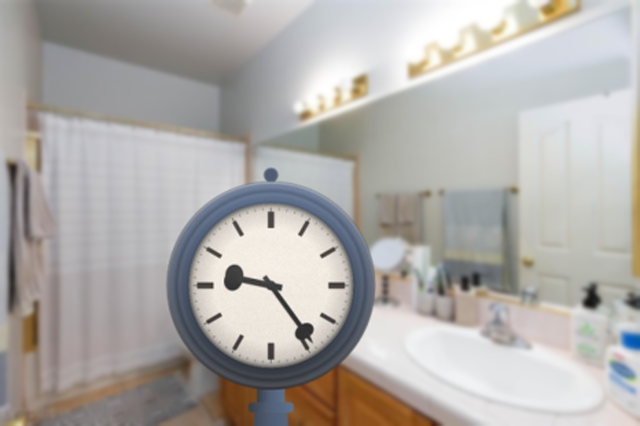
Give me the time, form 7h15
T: 9h24
